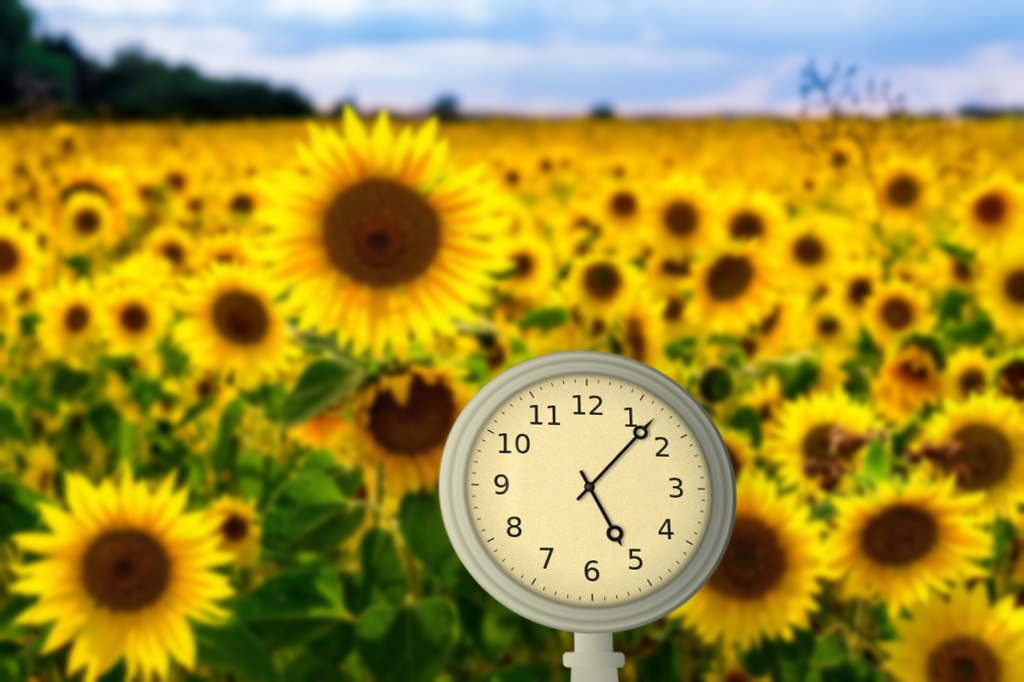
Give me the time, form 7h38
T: 5h07
